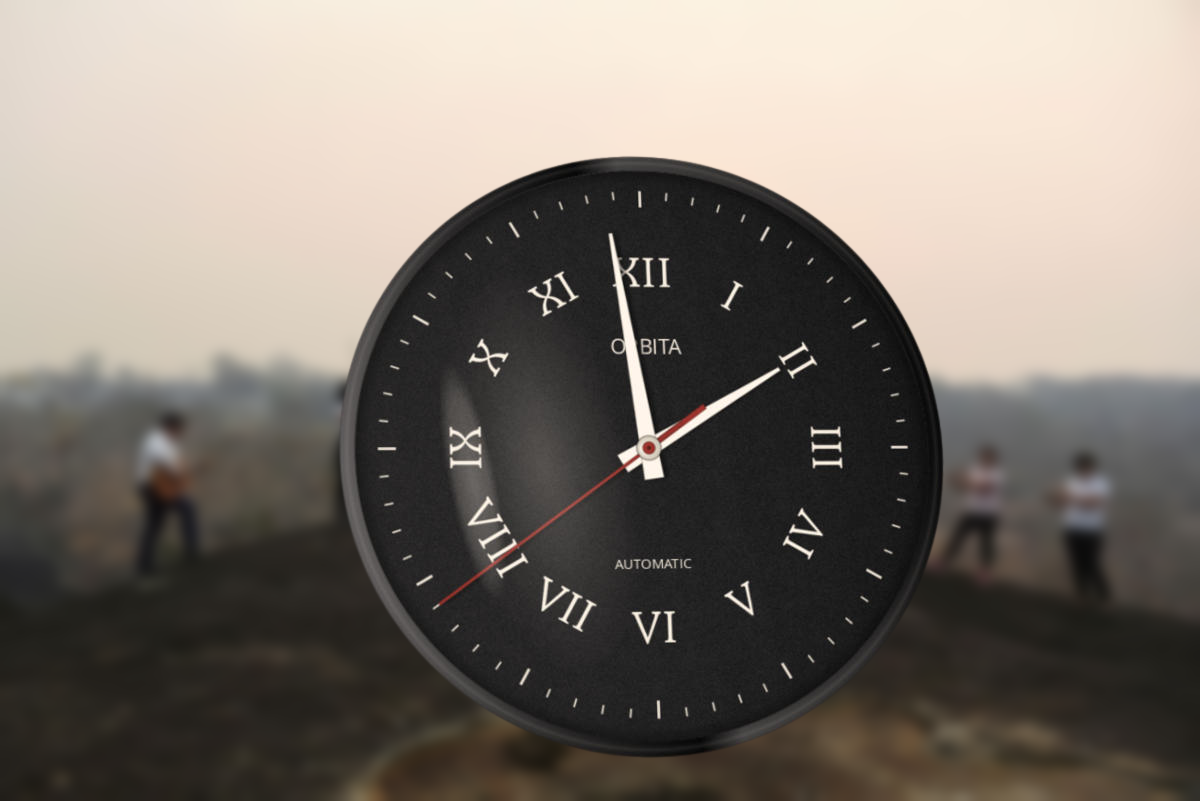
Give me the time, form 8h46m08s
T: 1h58m39s
